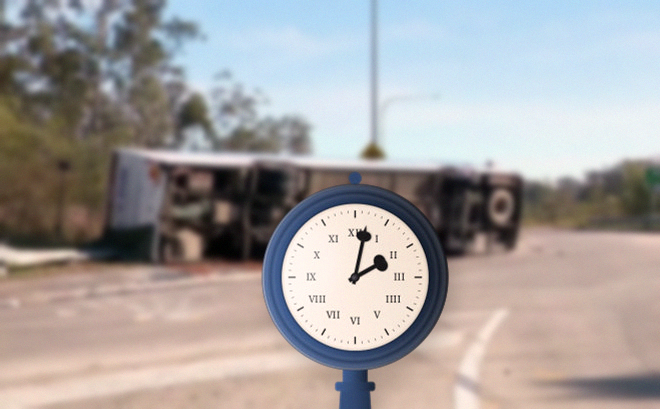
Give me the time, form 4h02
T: 2h02
